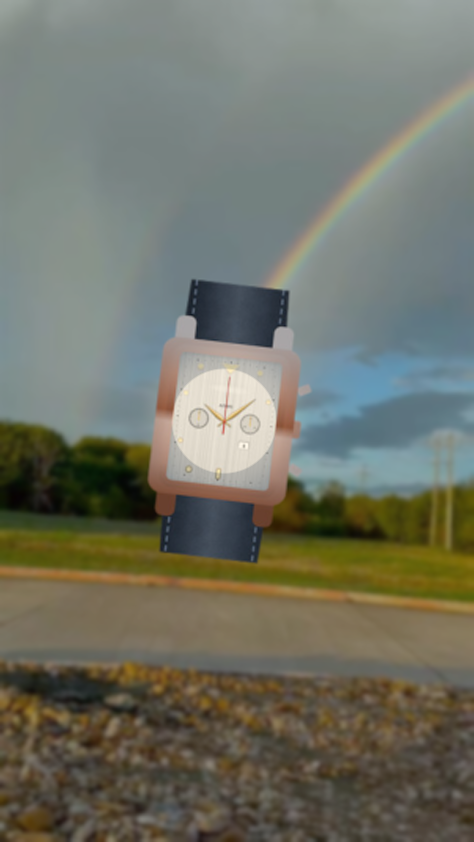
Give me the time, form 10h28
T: 10h08
